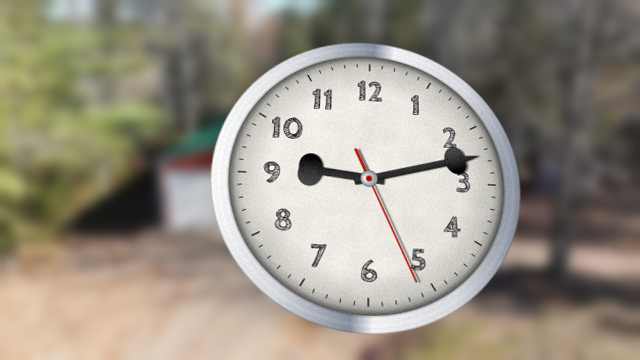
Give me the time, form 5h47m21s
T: 9h12m26s
